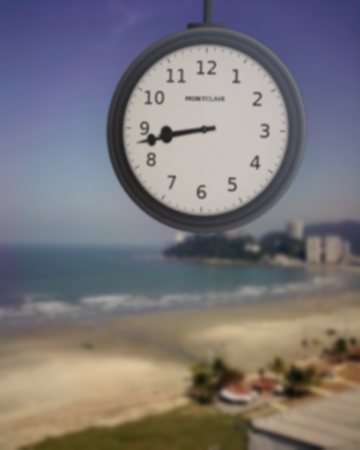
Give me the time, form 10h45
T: 8h43
